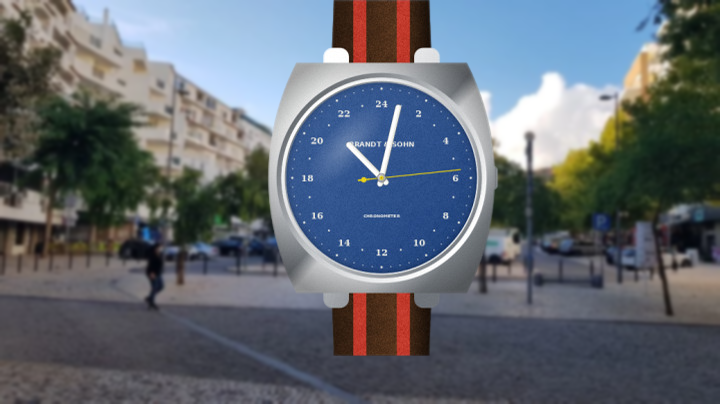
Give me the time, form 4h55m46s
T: 21h02m14s
